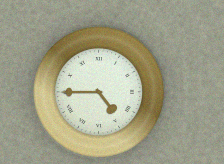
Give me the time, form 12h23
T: 4h45
